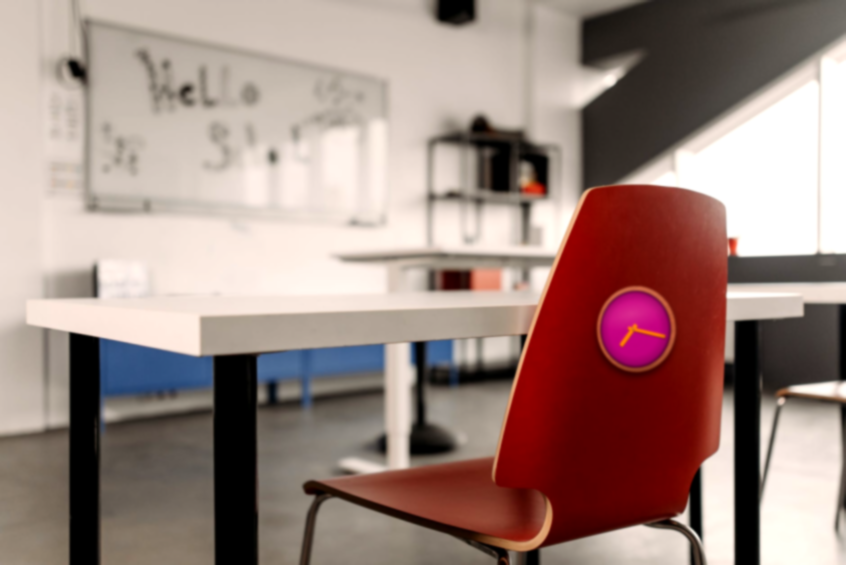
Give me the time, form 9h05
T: 7h17
